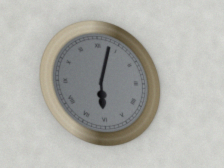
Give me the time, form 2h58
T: 6h03
